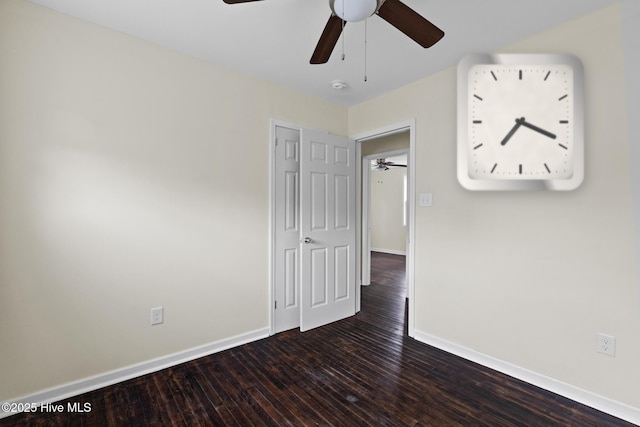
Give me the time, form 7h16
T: 7h19
